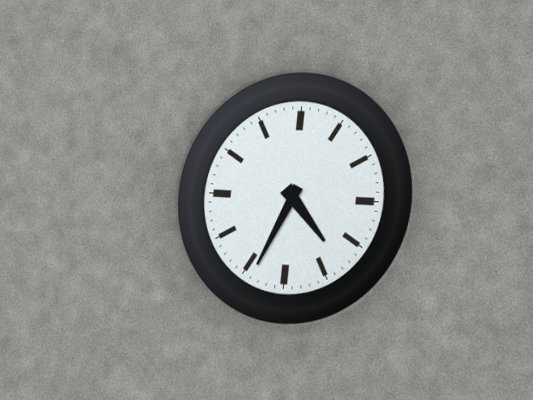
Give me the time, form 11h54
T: 4h34
